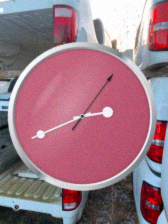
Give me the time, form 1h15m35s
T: 2h41m06s
